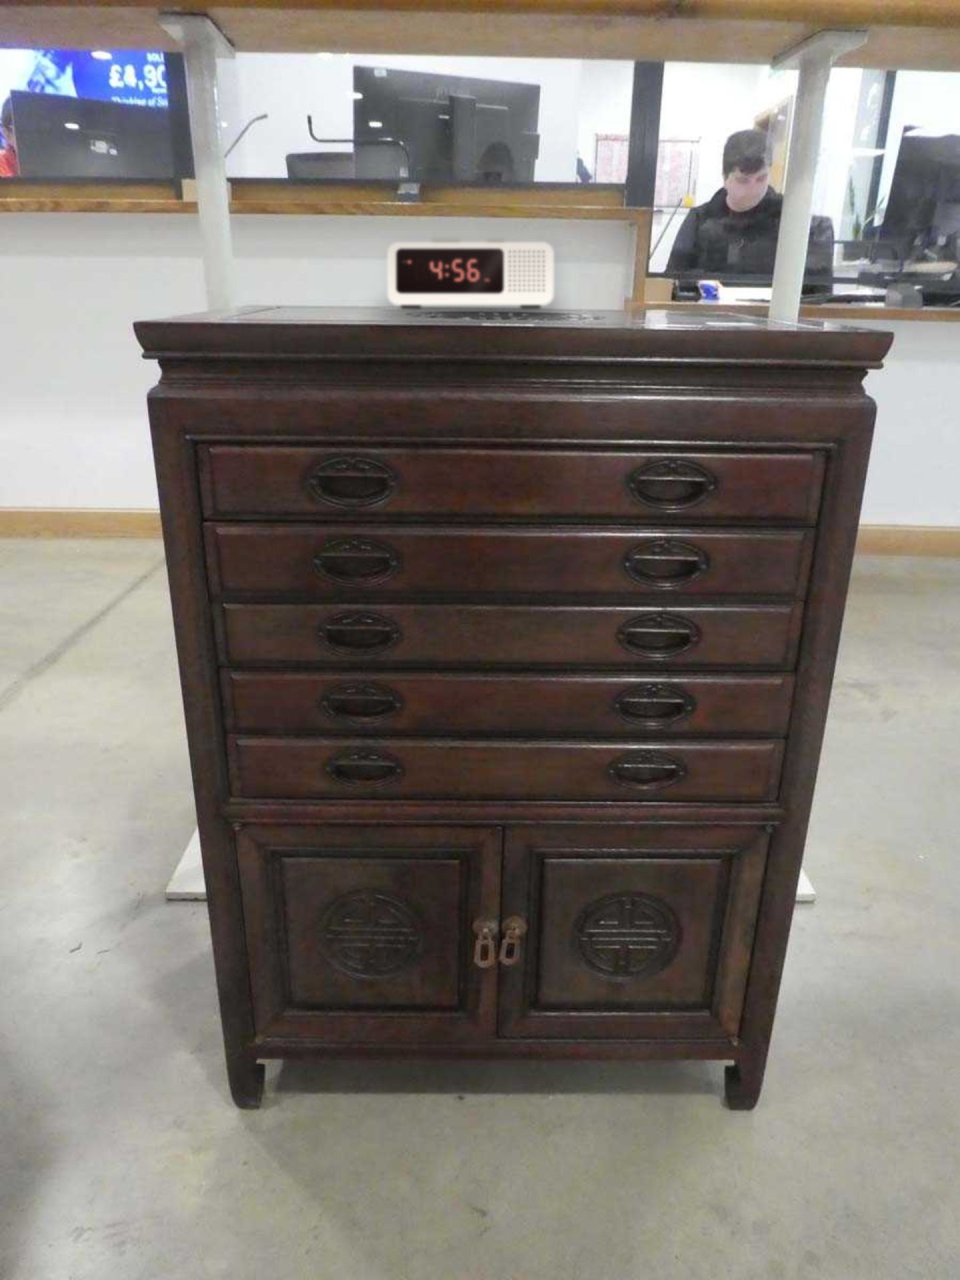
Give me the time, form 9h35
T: 4h56
